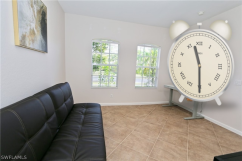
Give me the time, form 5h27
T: 11h30
